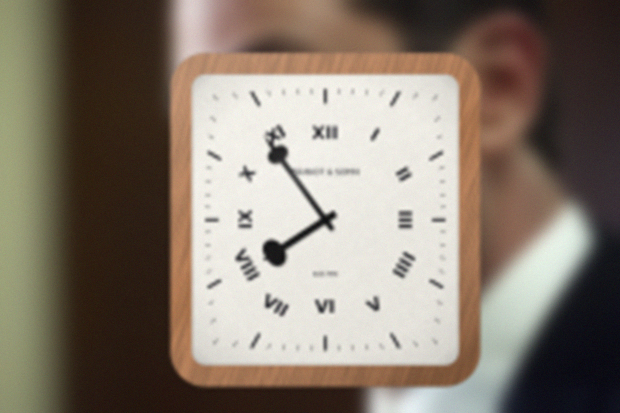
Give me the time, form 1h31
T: 7h54
